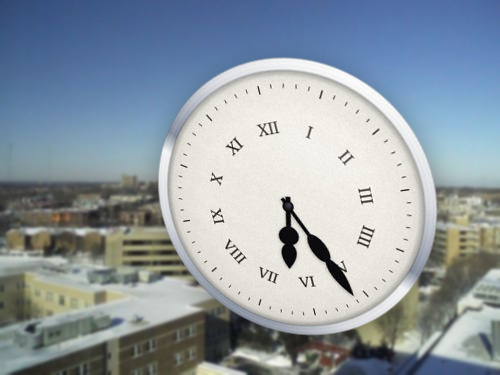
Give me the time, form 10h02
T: 6h26
